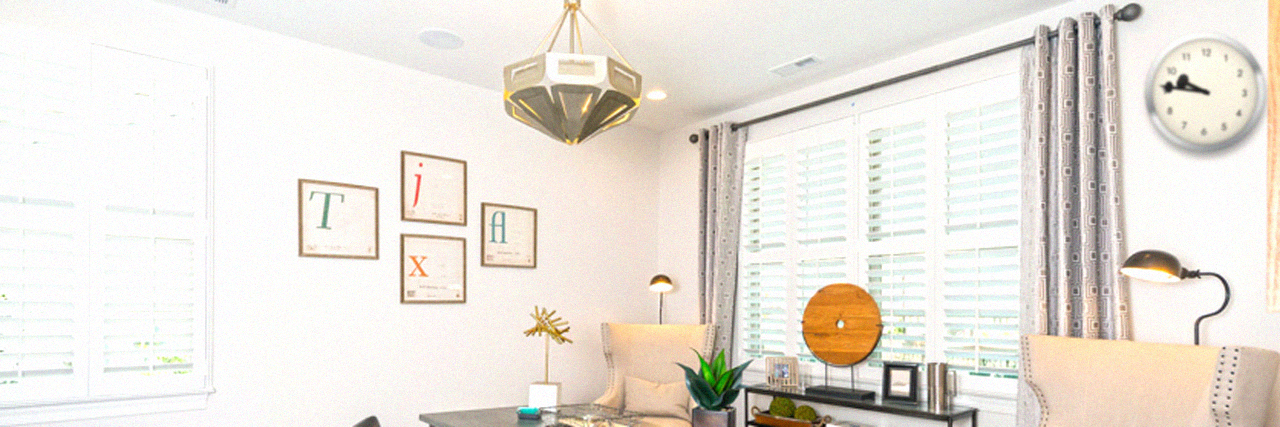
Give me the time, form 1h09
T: 9h46
